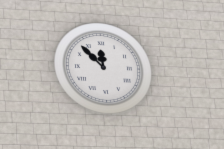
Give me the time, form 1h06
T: 11h53
